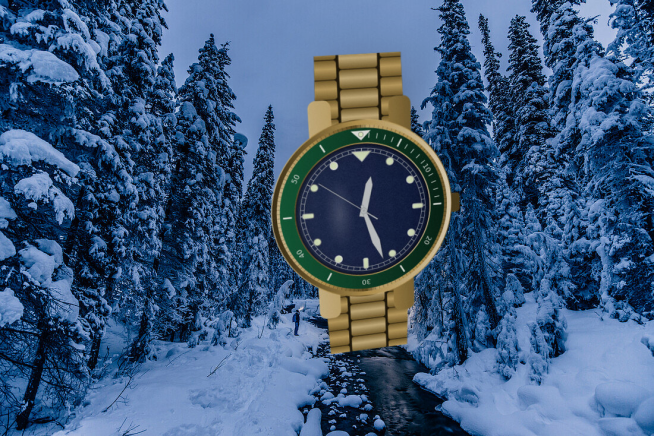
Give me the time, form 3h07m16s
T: 12h26m51s
